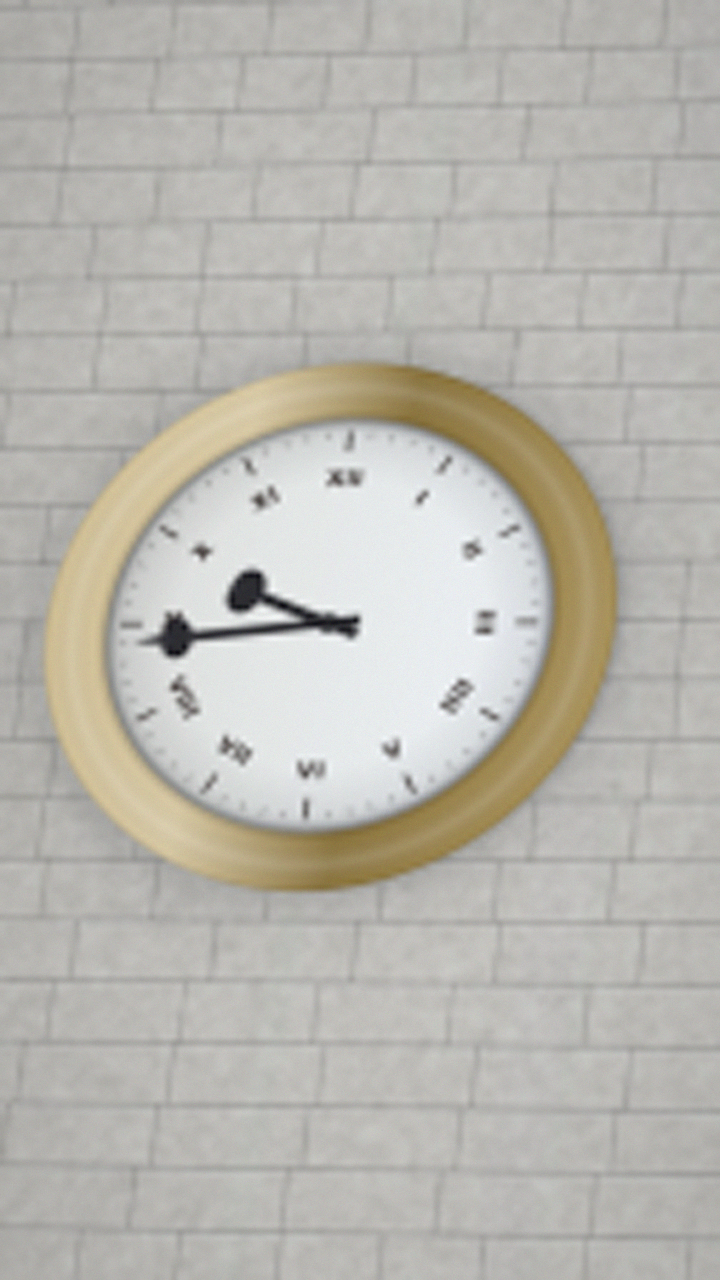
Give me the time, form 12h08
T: 9h44
